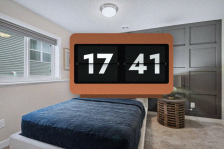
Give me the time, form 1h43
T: 17h41
